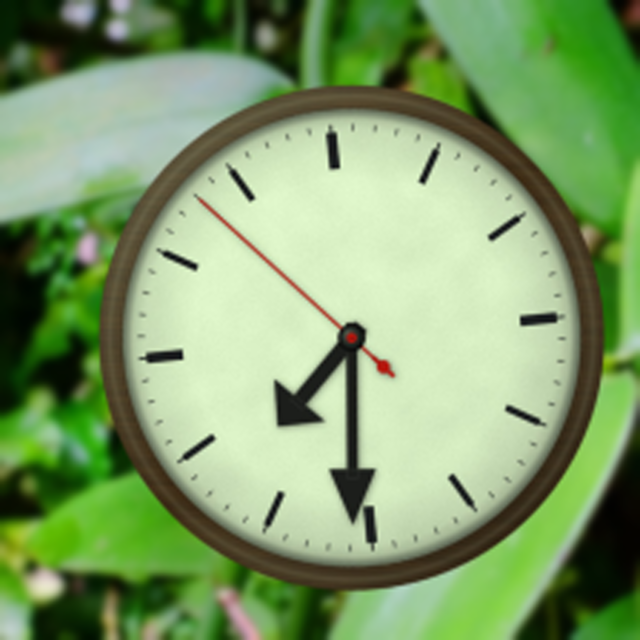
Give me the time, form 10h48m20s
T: 7h30m53s
